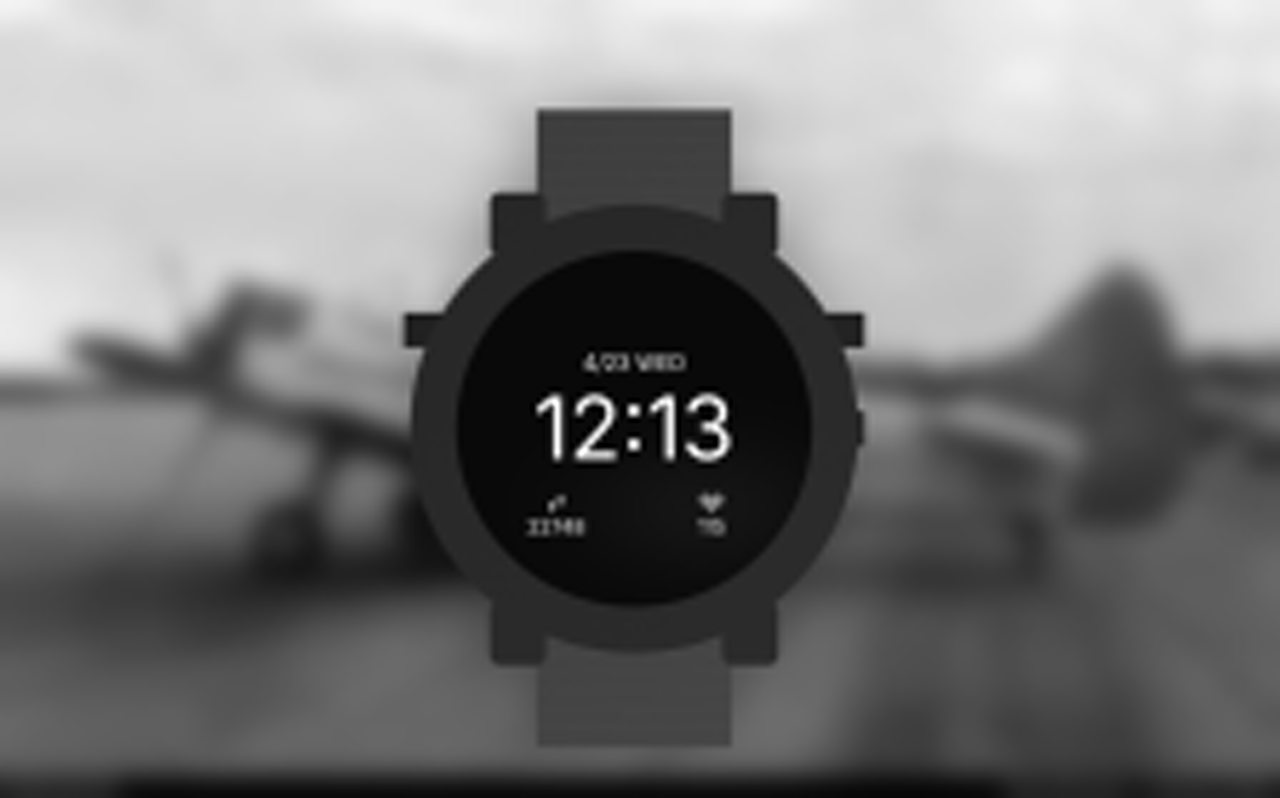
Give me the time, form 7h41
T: 12h13
